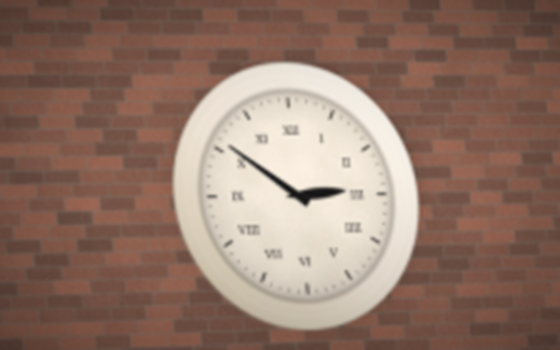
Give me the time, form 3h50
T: 2h51
